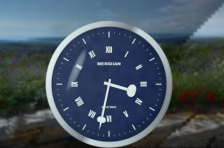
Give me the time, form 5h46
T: 3h32
